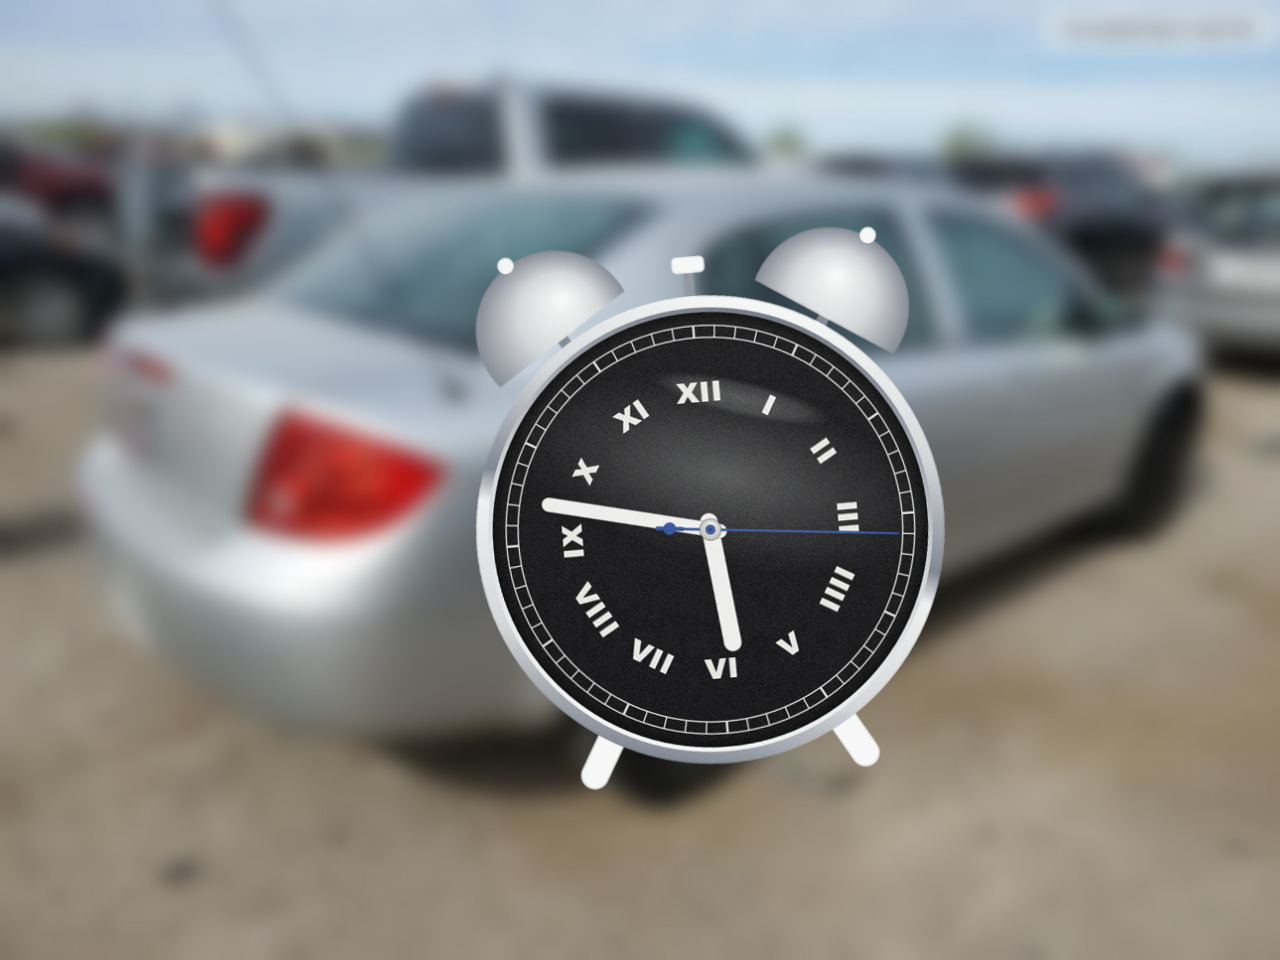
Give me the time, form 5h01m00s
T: 5h47m16s
